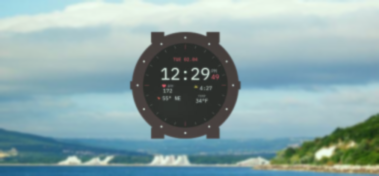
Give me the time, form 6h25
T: 12h29
